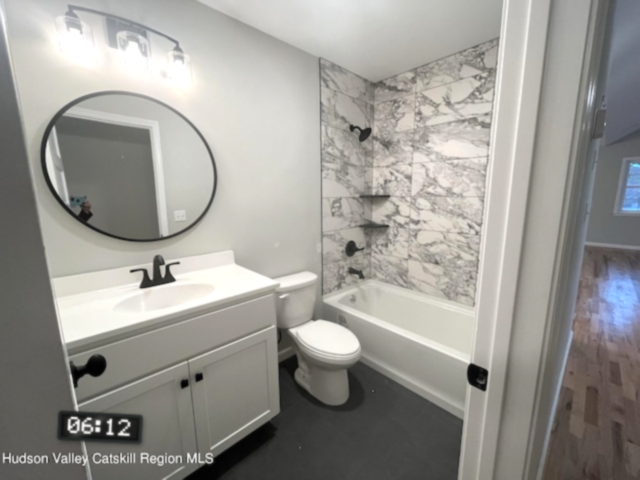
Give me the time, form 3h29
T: 6h12
